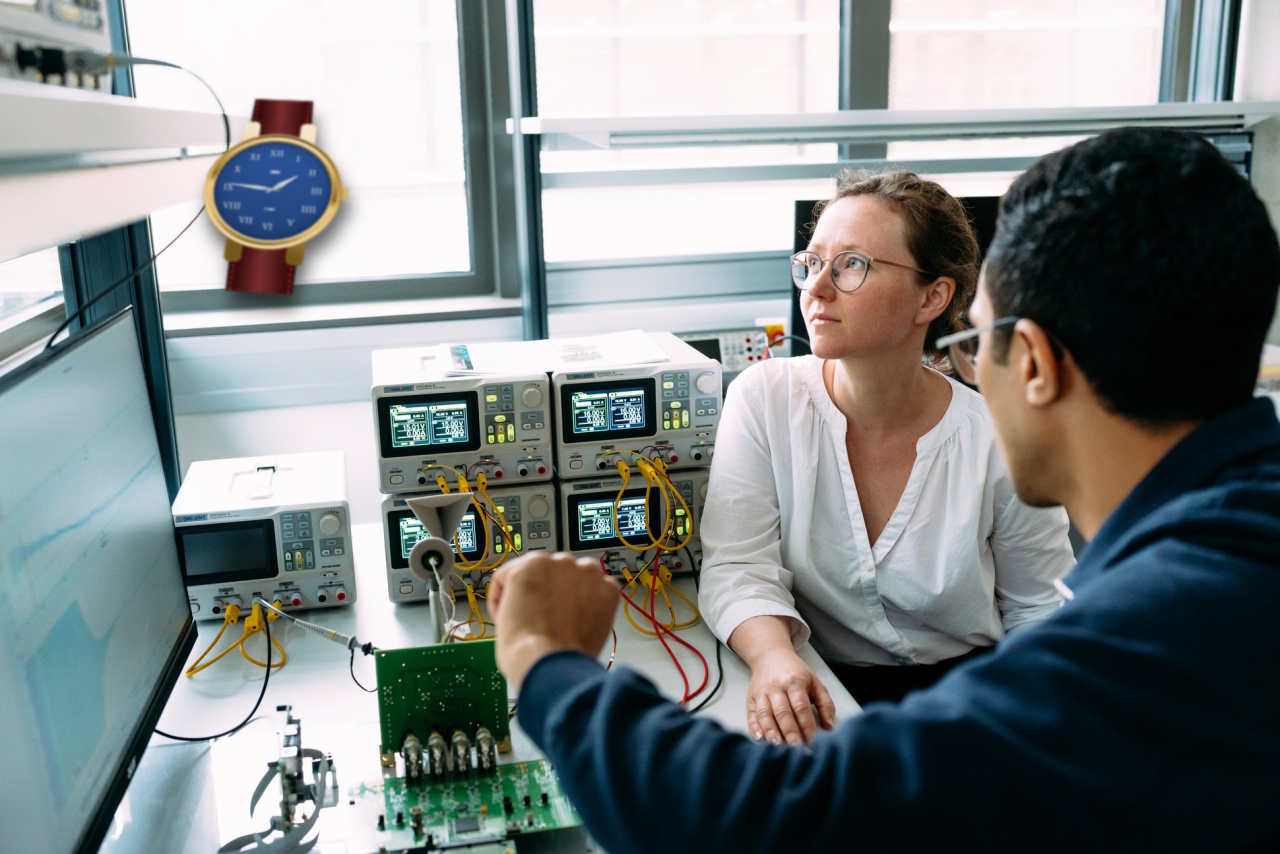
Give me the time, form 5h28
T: 1h46
